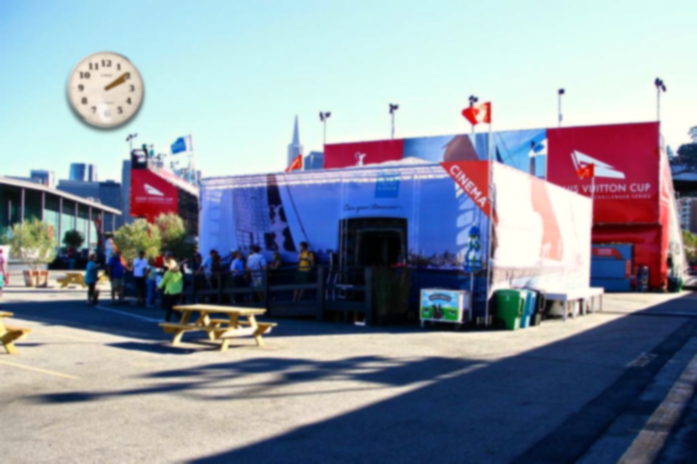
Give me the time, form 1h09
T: 2h09
